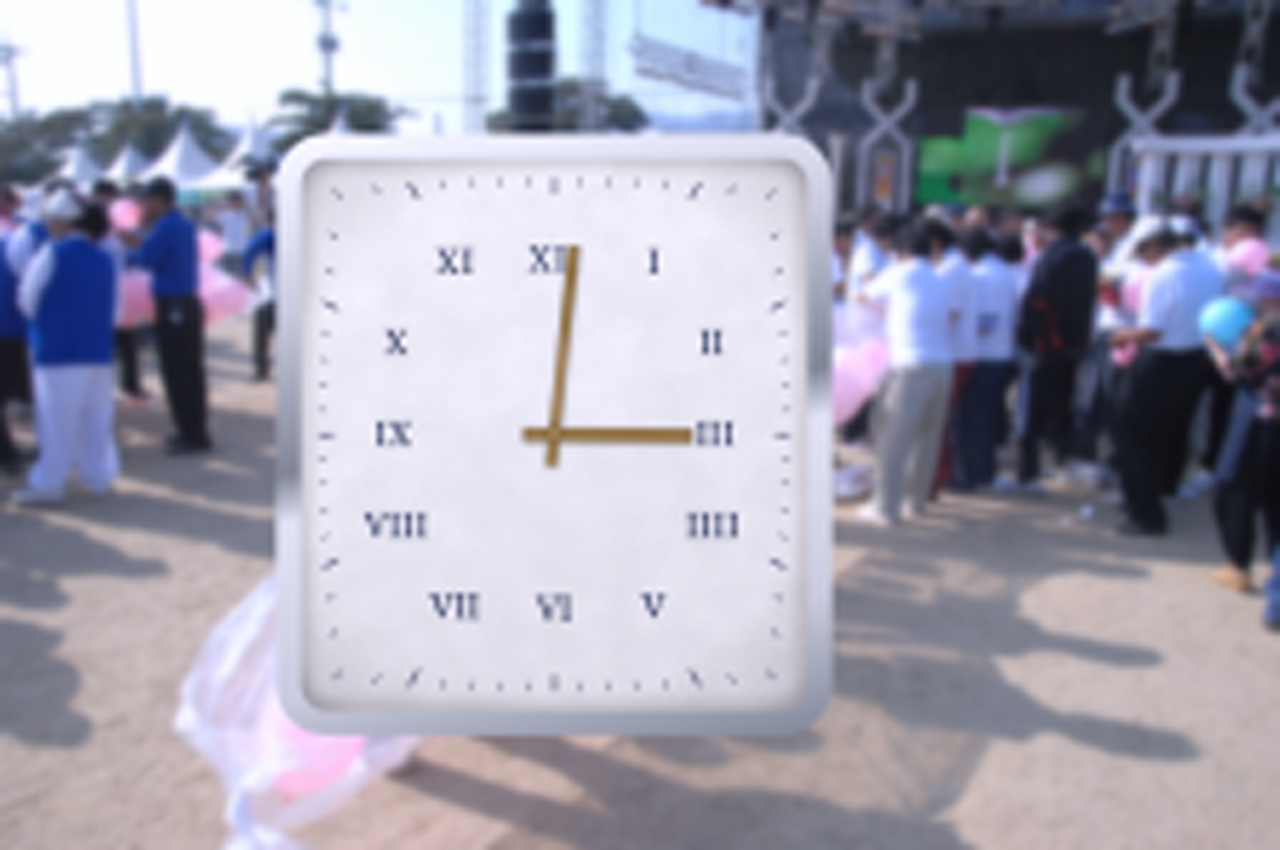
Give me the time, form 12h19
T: 3h01
